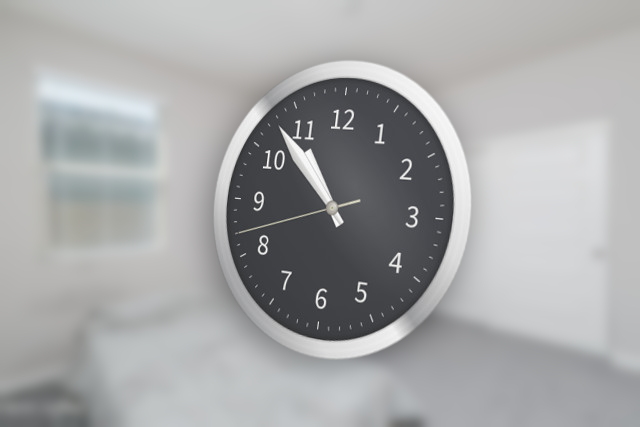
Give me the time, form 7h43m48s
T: 10h52m42s
